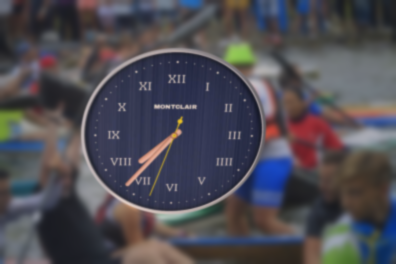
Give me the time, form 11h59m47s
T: 7h36m33s
